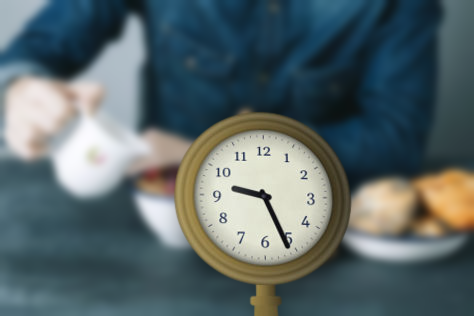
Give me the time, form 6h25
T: 9h26
